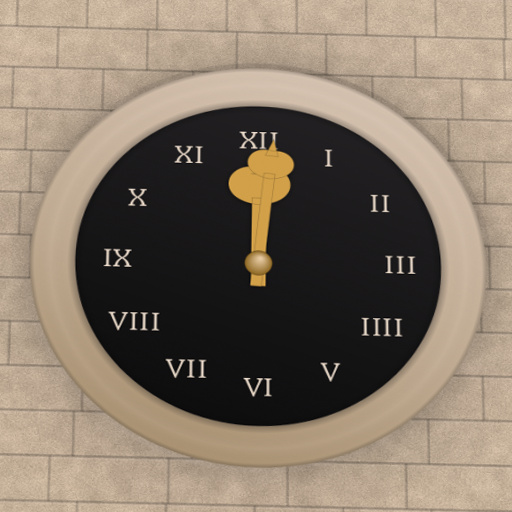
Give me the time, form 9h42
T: 12h01
